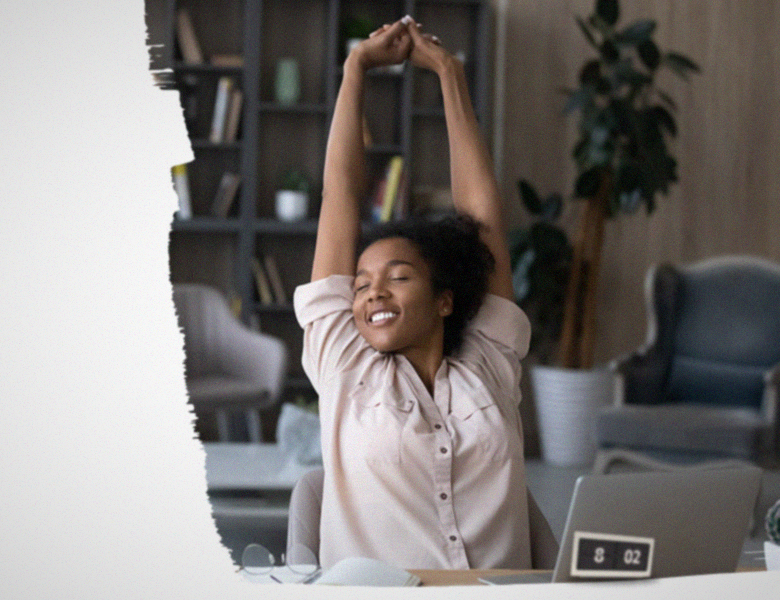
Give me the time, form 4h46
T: 8h02
